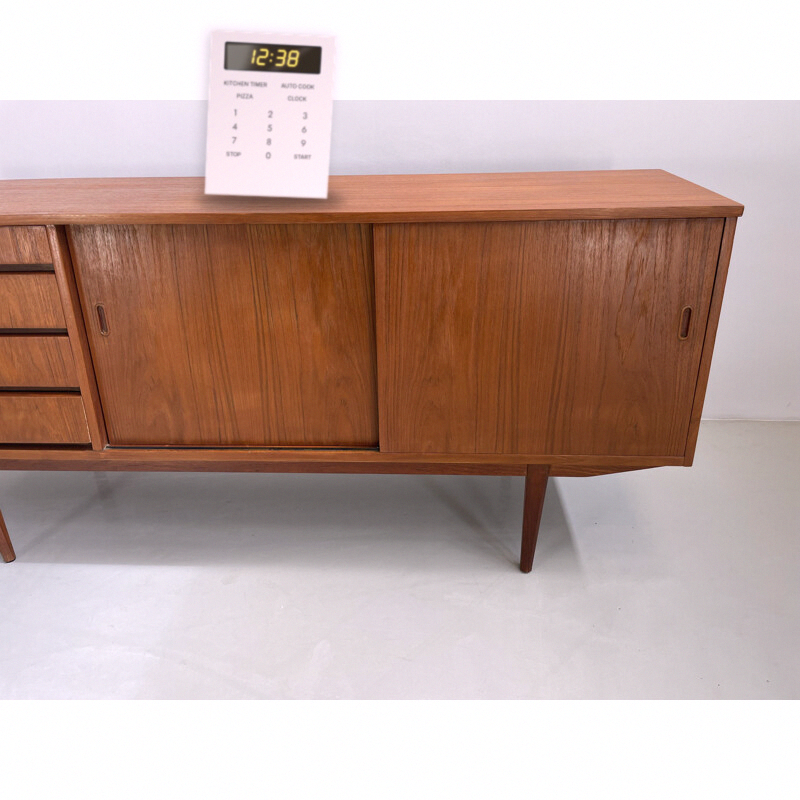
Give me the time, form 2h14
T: 12h38
